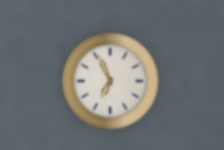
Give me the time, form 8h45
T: 6h56
